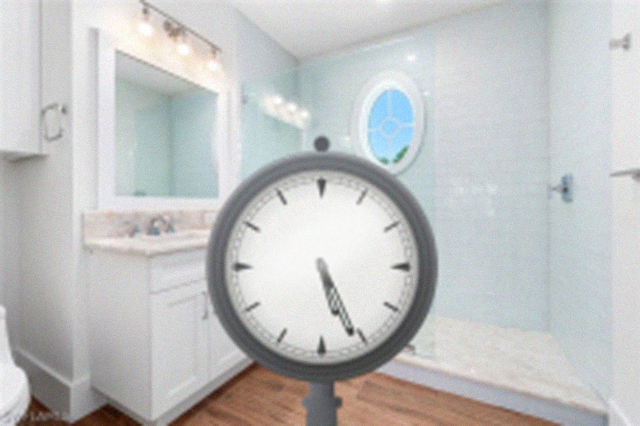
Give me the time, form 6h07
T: 5h26
